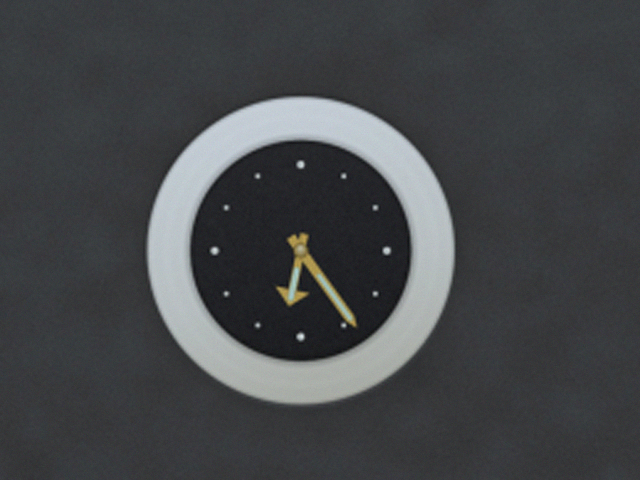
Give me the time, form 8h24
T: 6h24
